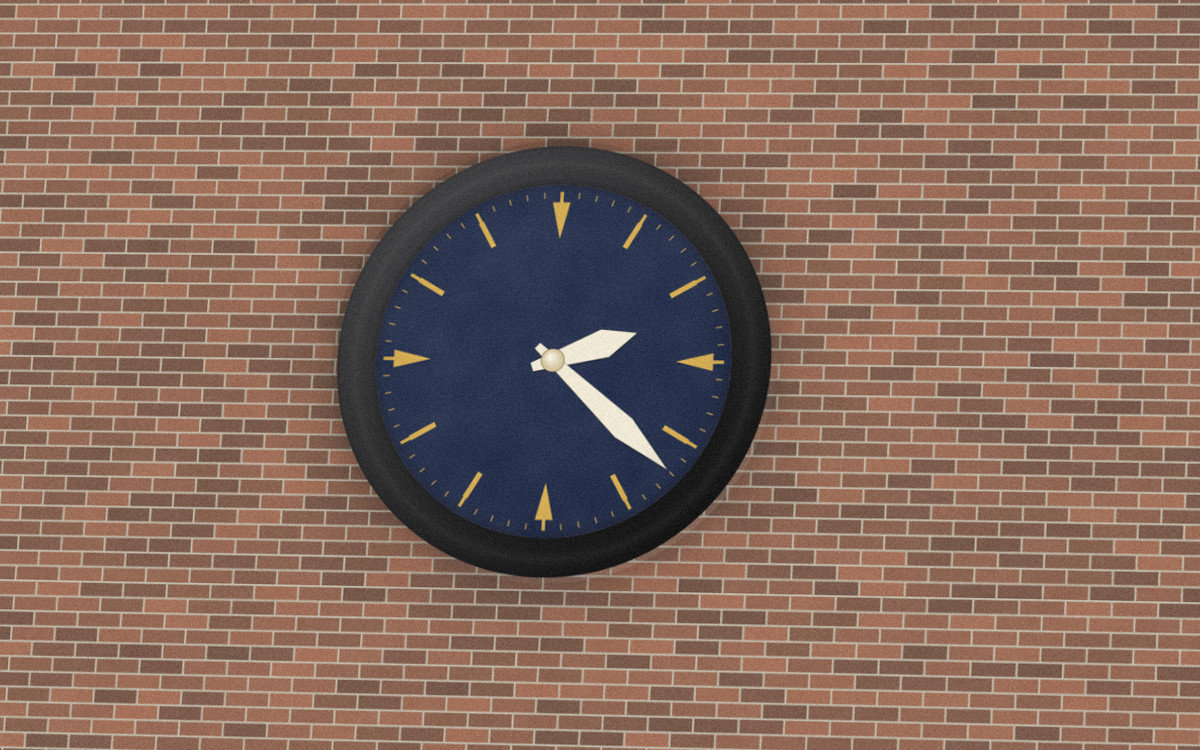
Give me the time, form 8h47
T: 2h22
